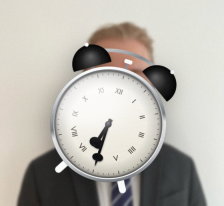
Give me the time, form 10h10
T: 6h30
